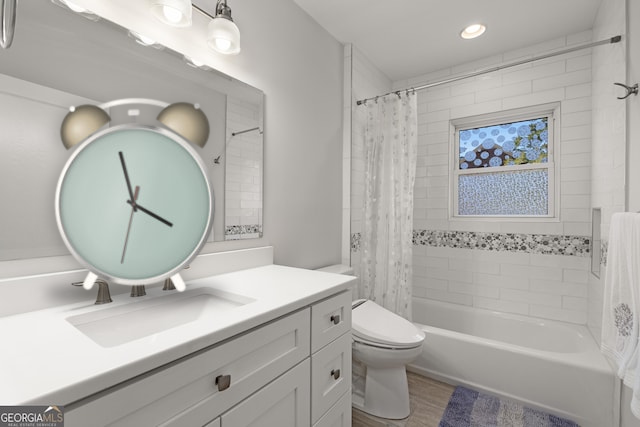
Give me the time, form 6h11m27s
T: 3h57m32s
